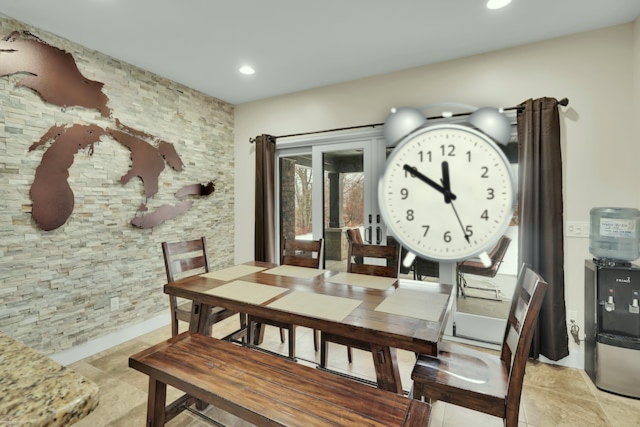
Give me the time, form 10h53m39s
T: 11h50m26s
